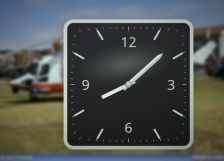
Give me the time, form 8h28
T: 8h08
